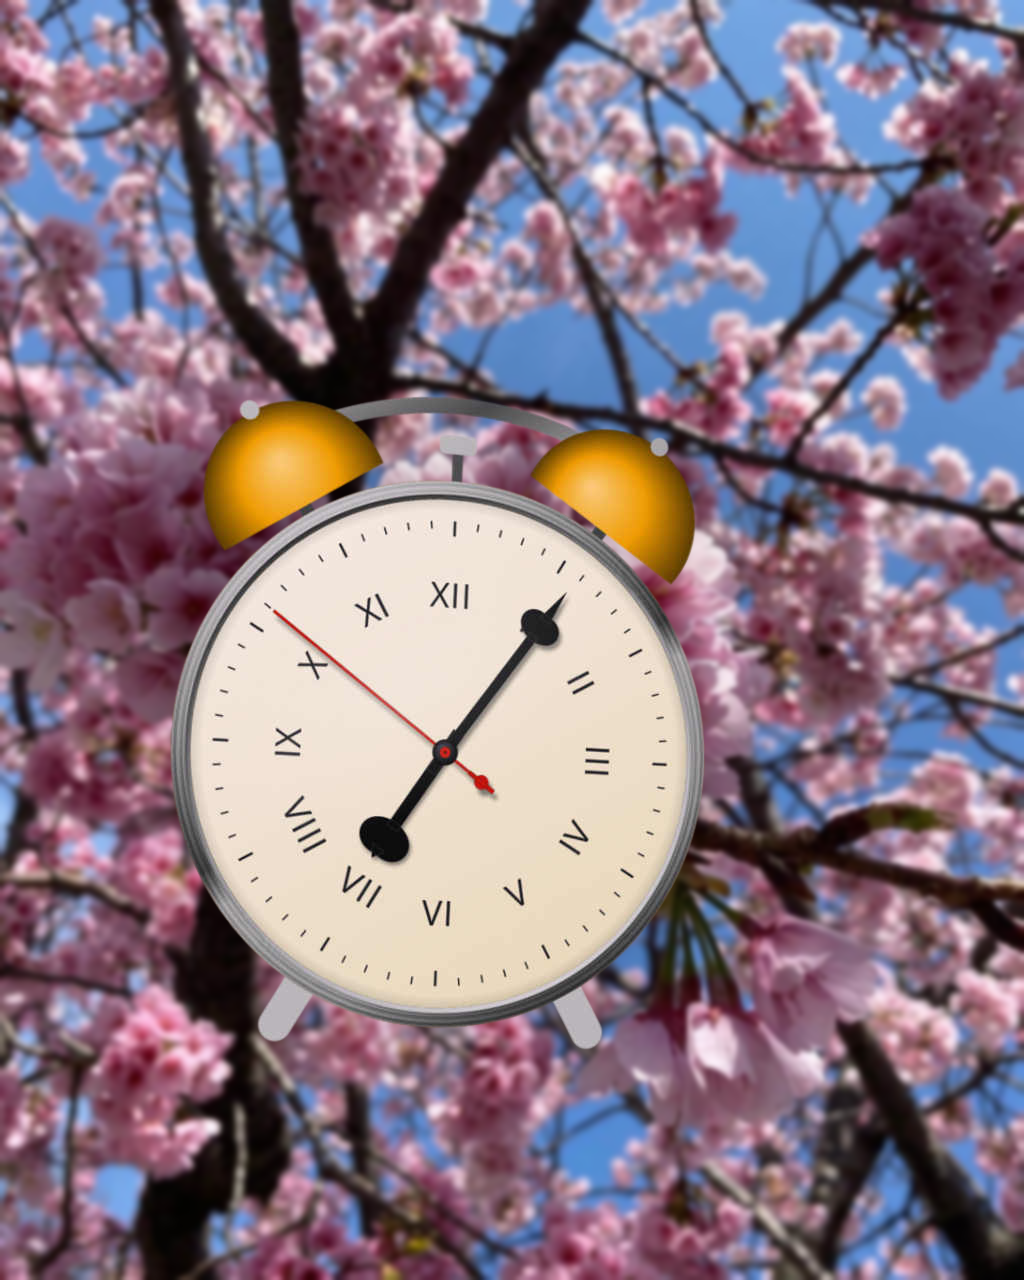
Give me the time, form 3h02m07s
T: 7h05m51s
